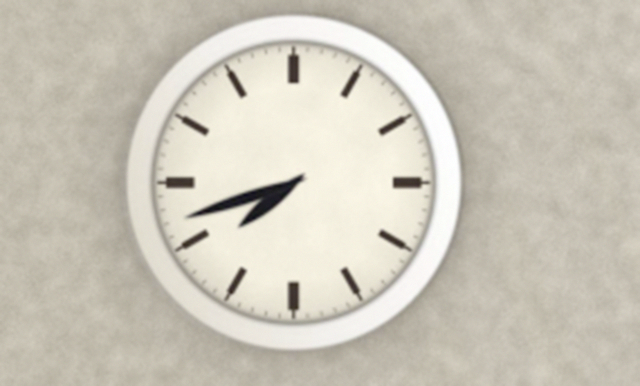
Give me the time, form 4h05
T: 7h42
